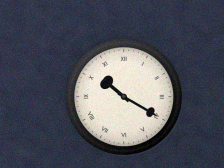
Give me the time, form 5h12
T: 10h20
